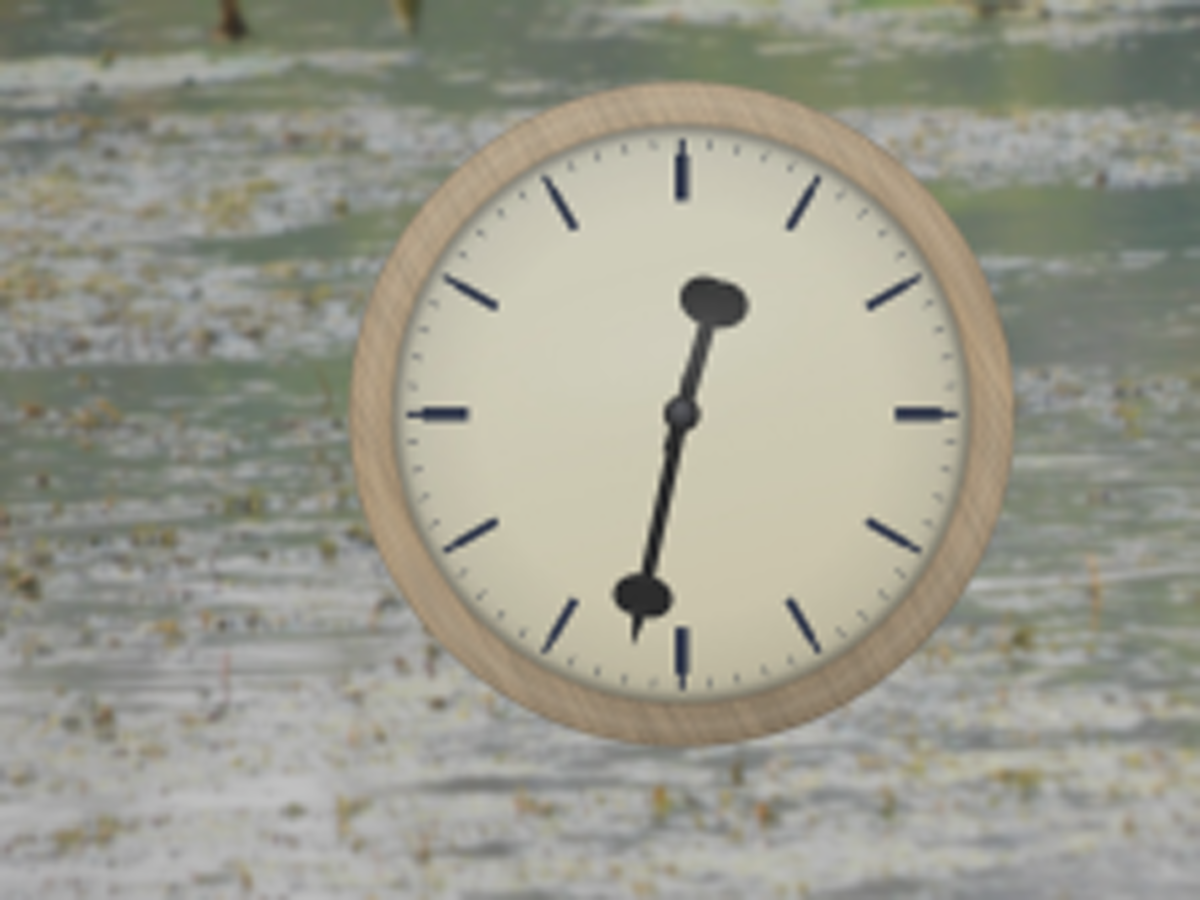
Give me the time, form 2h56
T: 12h32
